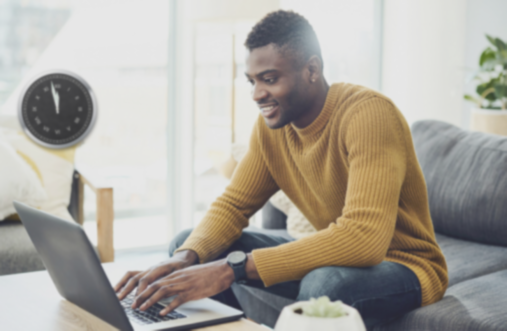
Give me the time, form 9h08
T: 11h58
